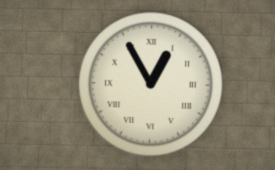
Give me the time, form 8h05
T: 12h55
